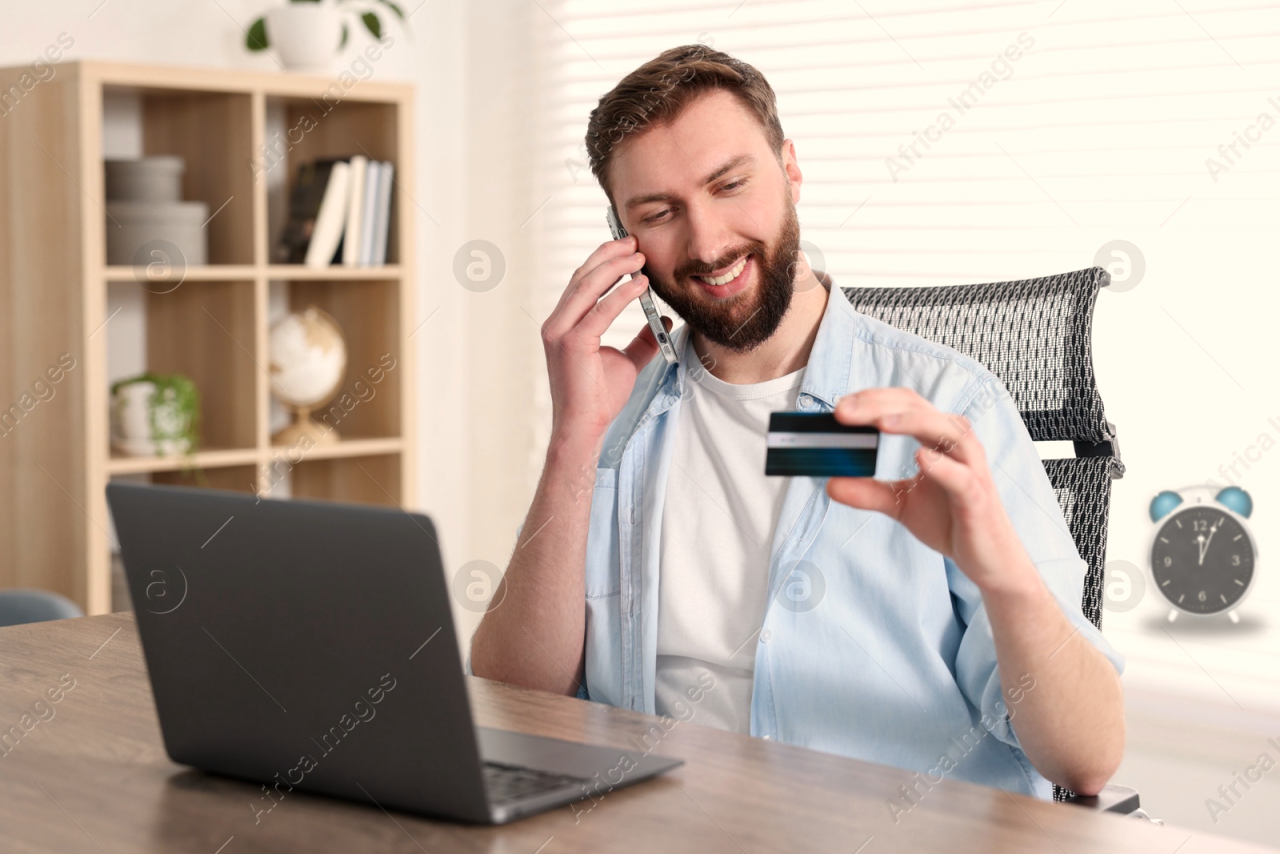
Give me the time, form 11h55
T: 12h04
